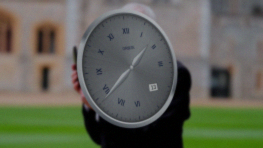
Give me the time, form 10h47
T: 1h39
